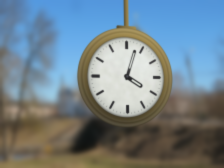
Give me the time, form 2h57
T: 4h03
